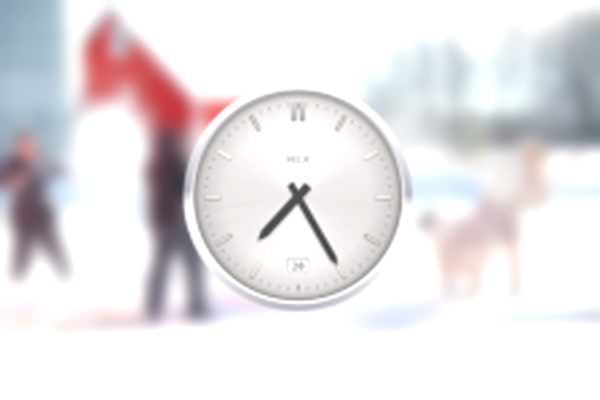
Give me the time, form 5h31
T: 7h25
